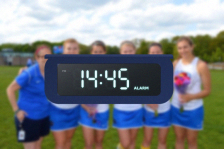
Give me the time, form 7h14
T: 14h45
